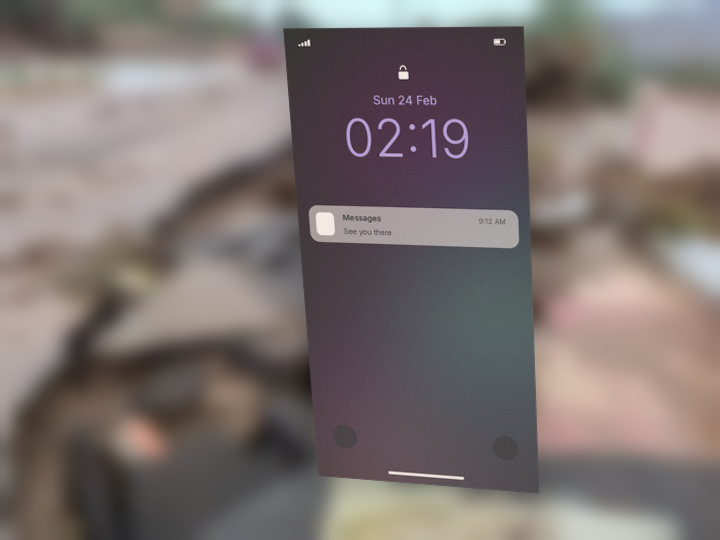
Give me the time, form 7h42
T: 2h19
